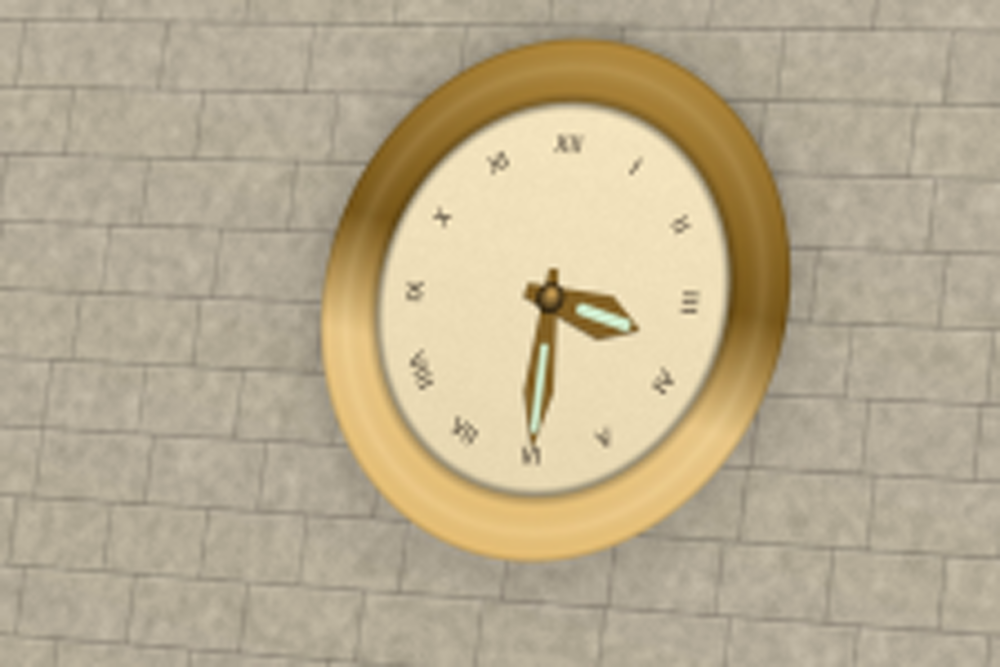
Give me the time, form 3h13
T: 3h30
